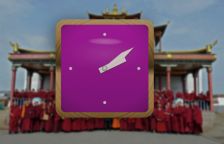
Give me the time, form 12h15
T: 2h09
